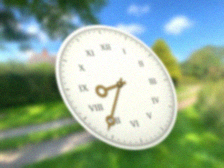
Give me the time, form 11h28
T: 8h36
